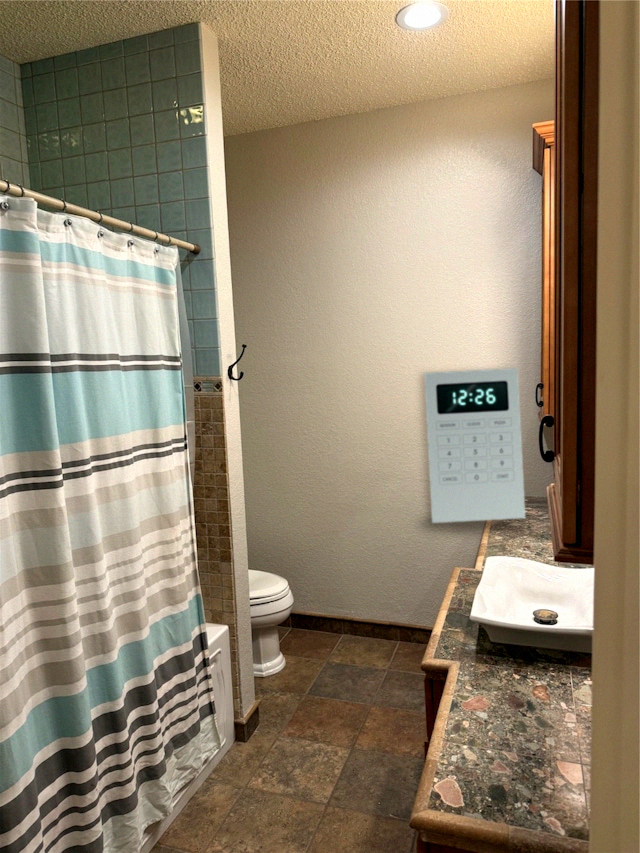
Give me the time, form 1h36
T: 12h26
